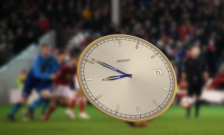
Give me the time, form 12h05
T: 8h51
